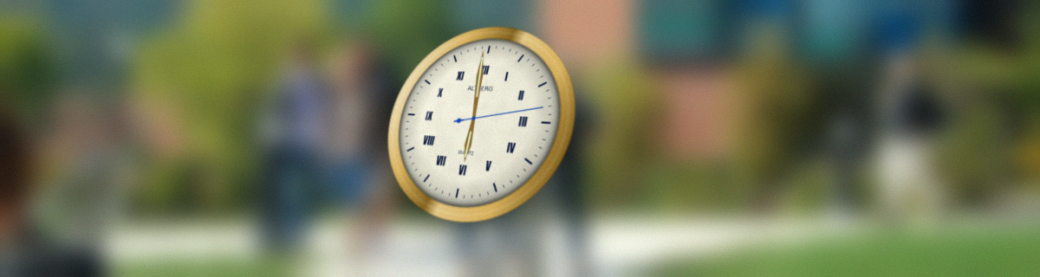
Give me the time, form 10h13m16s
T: 5h59m13s
